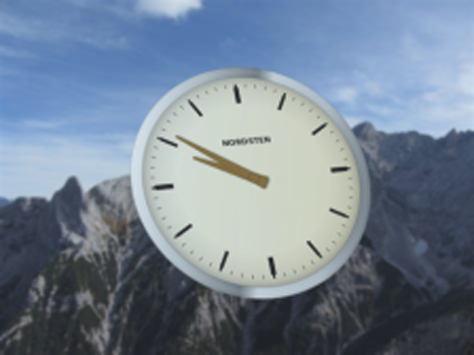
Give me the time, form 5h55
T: 9h51
